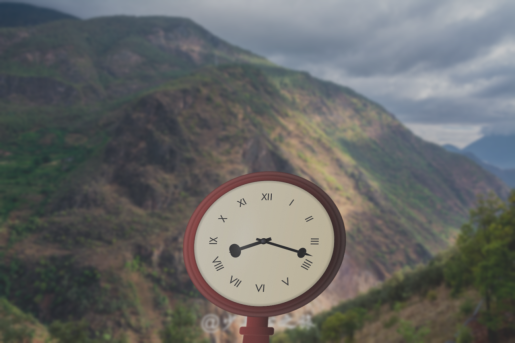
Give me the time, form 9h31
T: 8h18
